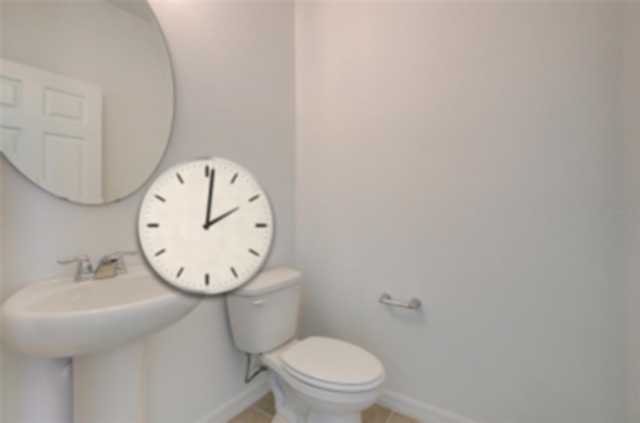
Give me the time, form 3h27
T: 2h01
